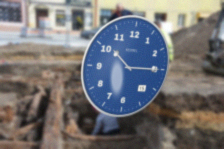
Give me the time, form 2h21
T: 10h15
